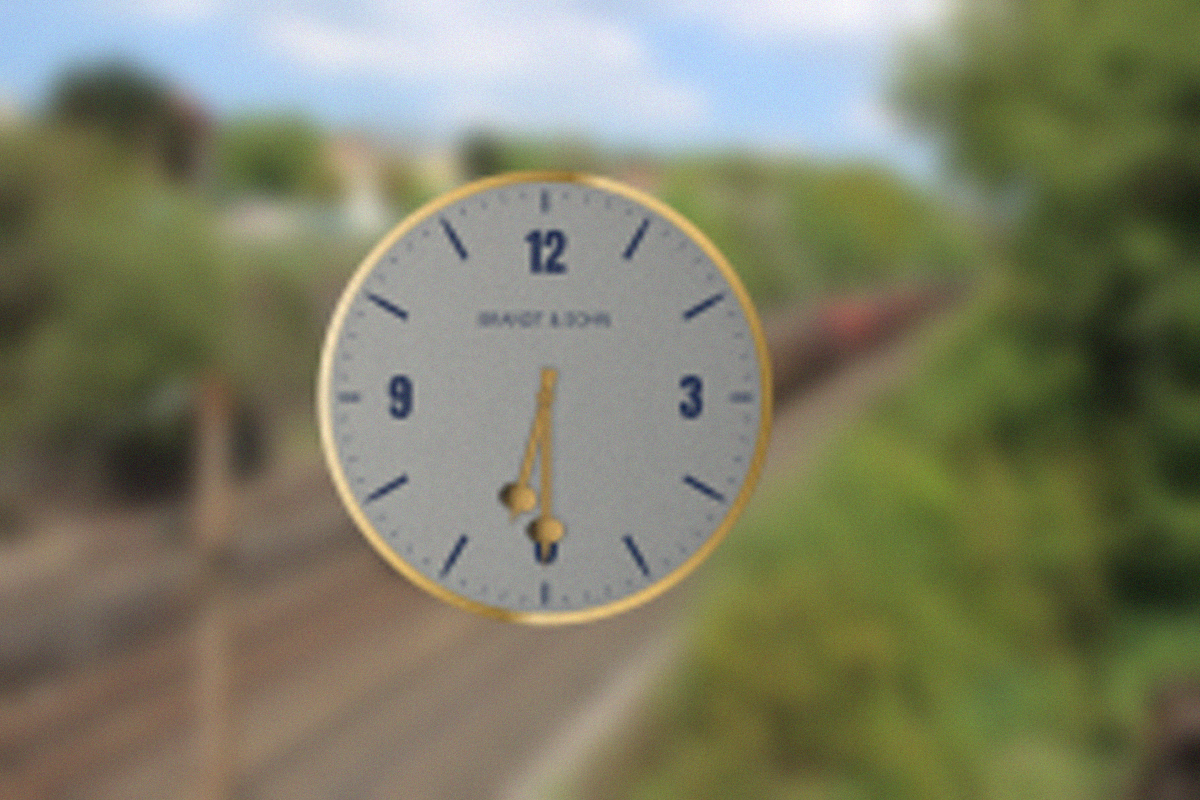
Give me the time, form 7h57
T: 6h30
